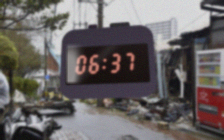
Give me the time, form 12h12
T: 6h37
